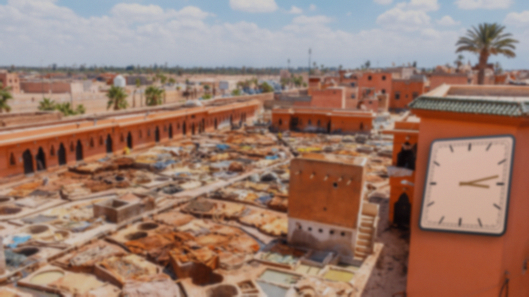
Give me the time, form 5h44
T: 3h13
